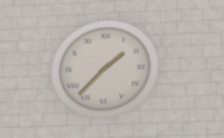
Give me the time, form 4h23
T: 1h37
